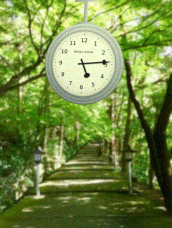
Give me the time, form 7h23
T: 5h14
